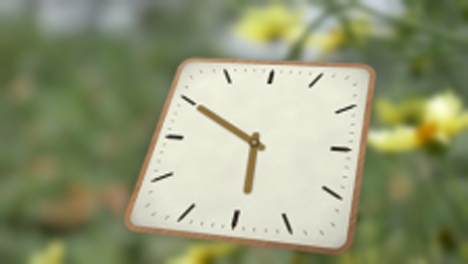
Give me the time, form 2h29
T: 5h50
